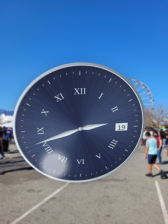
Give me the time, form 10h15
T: 2h42
